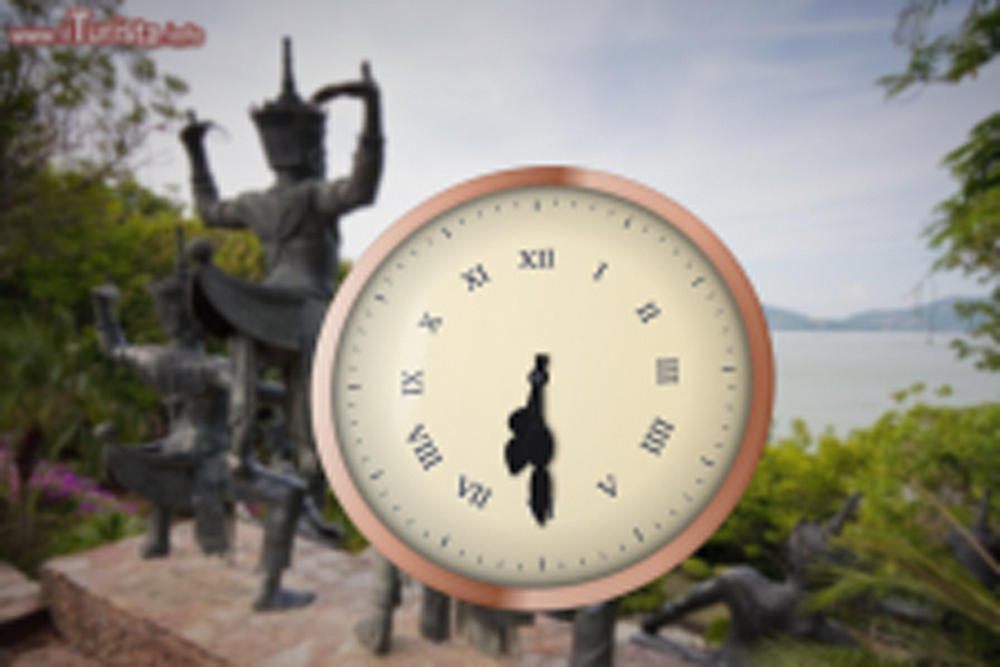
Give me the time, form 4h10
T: 6h30
